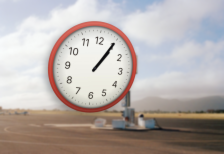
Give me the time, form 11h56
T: 1h05
